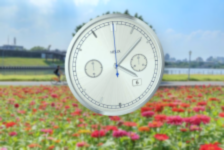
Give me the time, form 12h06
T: 4h08
